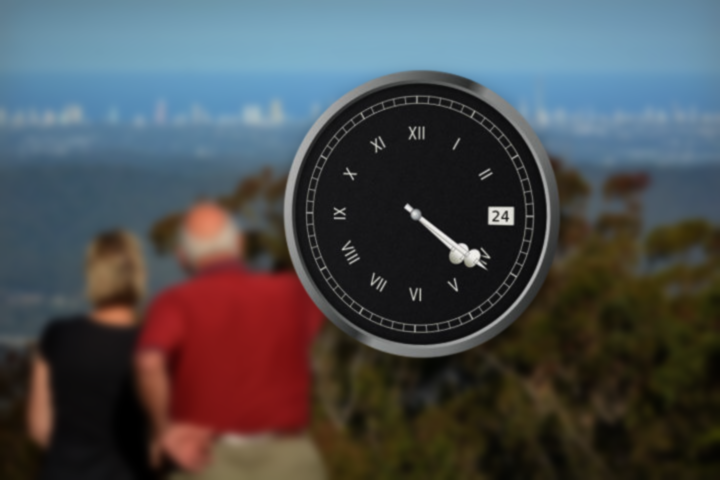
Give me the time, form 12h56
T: 4h21
